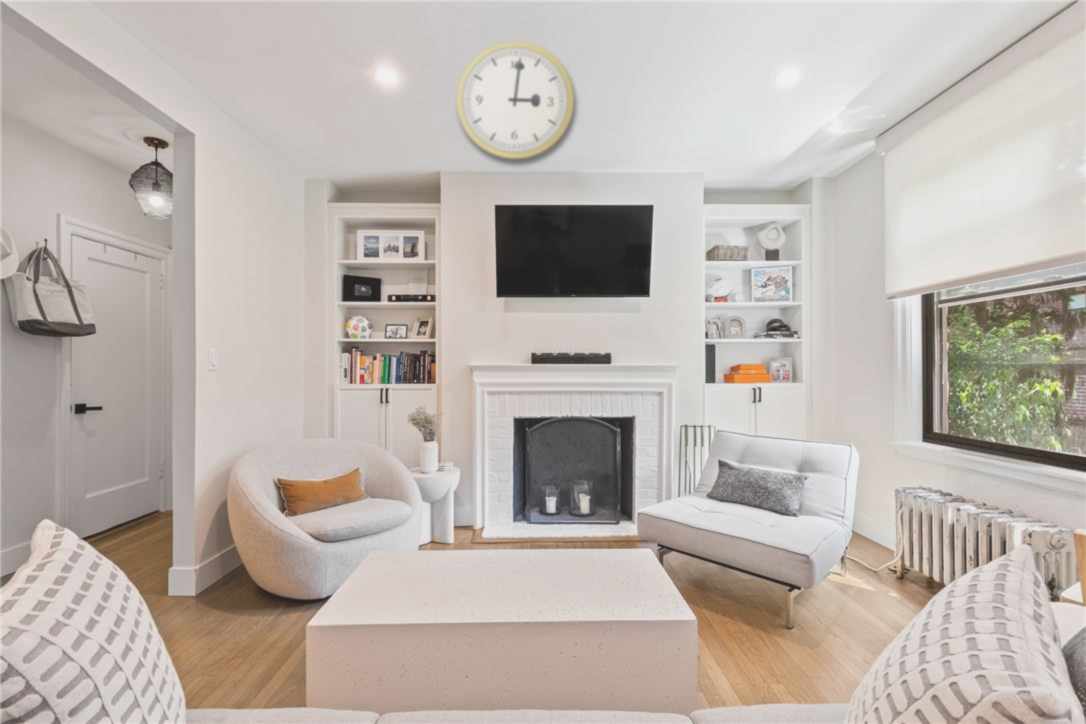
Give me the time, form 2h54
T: 3h01
